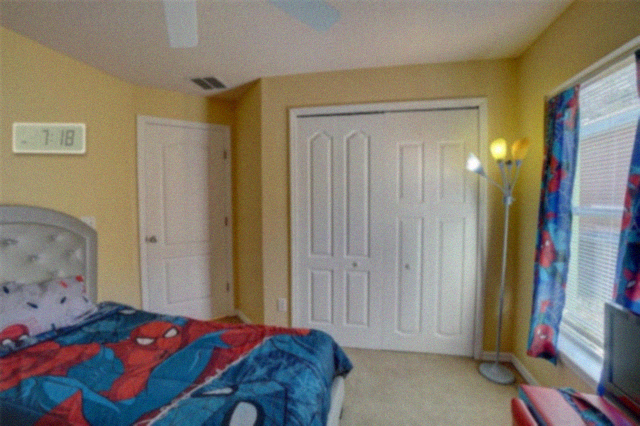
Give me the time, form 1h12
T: 7h18
